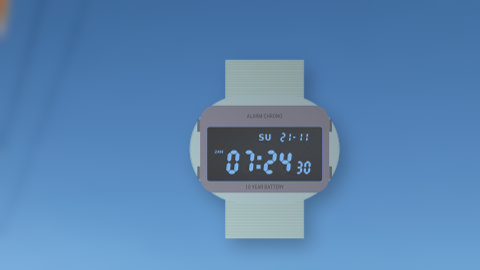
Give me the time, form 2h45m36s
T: 7h24m30s
